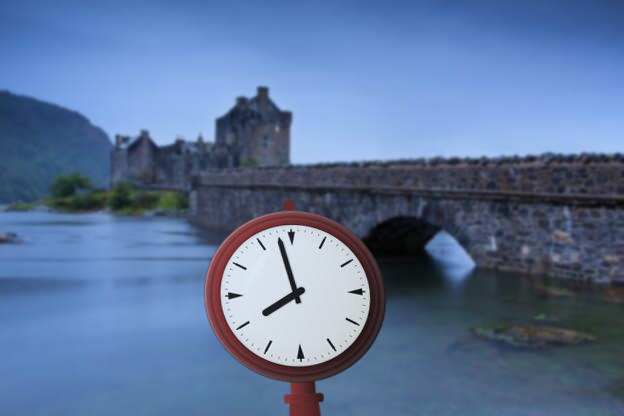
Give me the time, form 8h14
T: 7h58
